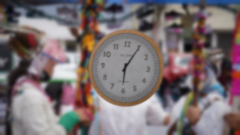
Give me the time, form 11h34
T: 6h05
